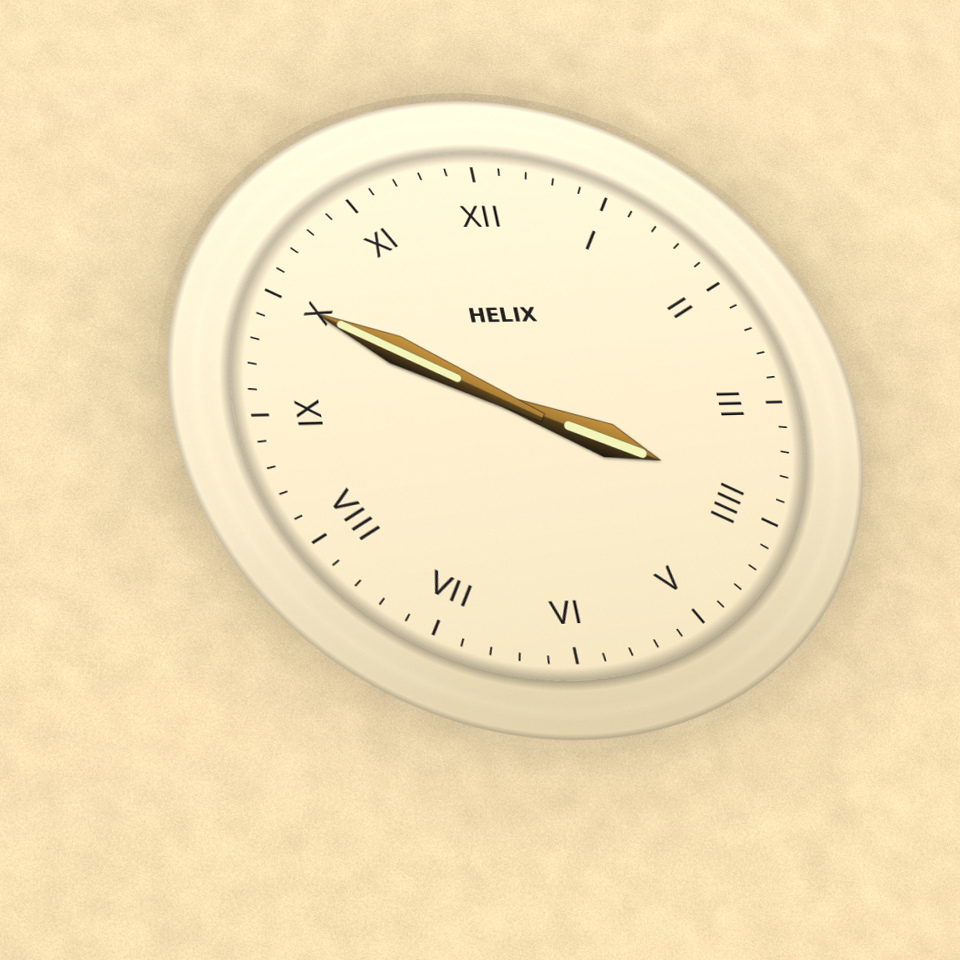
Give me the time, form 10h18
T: 3h50
